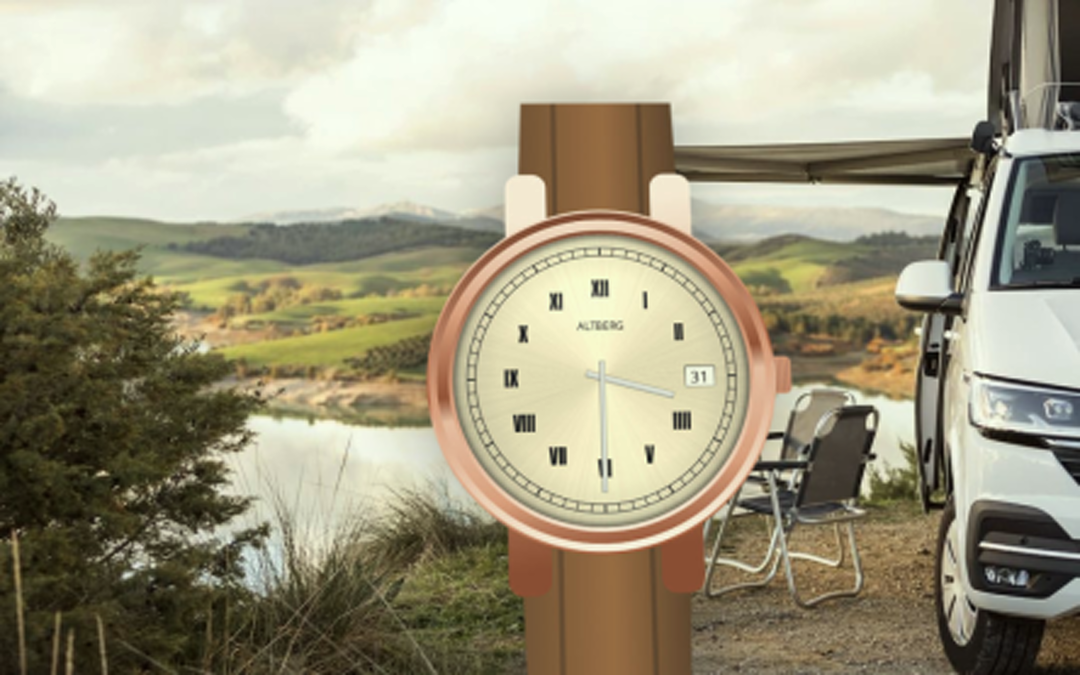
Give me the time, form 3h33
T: 3h30
